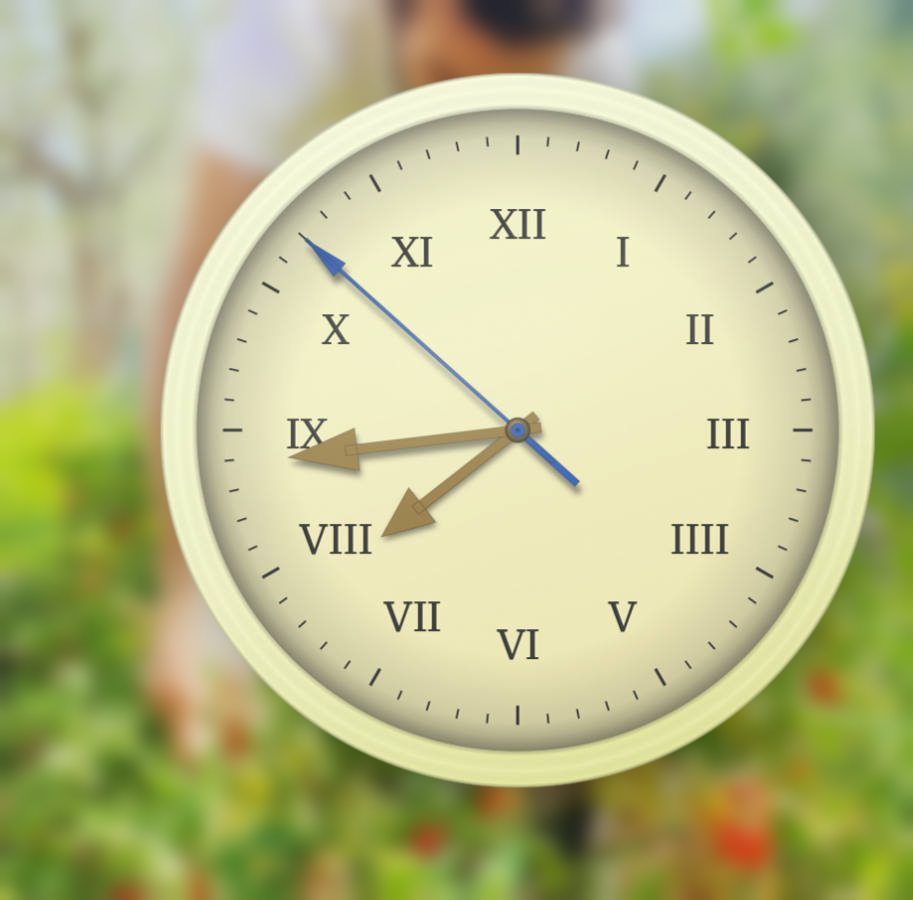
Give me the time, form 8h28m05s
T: 7h43m52s
